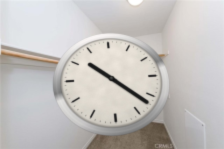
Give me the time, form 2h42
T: 10h22
